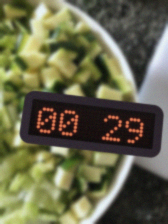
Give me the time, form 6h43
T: 0h29
